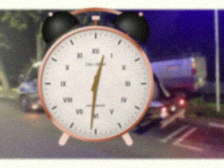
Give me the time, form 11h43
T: 12h31
